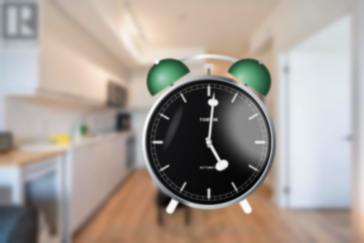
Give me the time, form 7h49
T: 5h01
